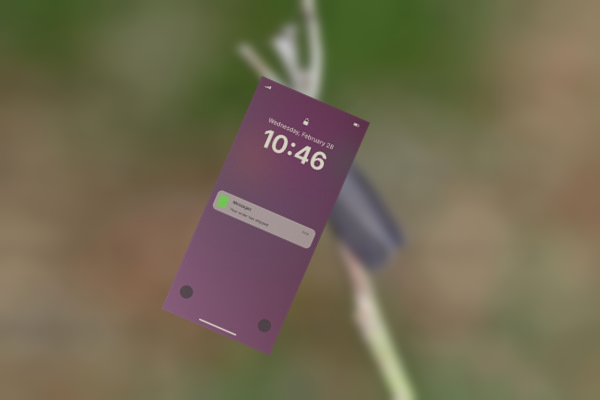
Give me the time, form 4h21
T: 10h46
